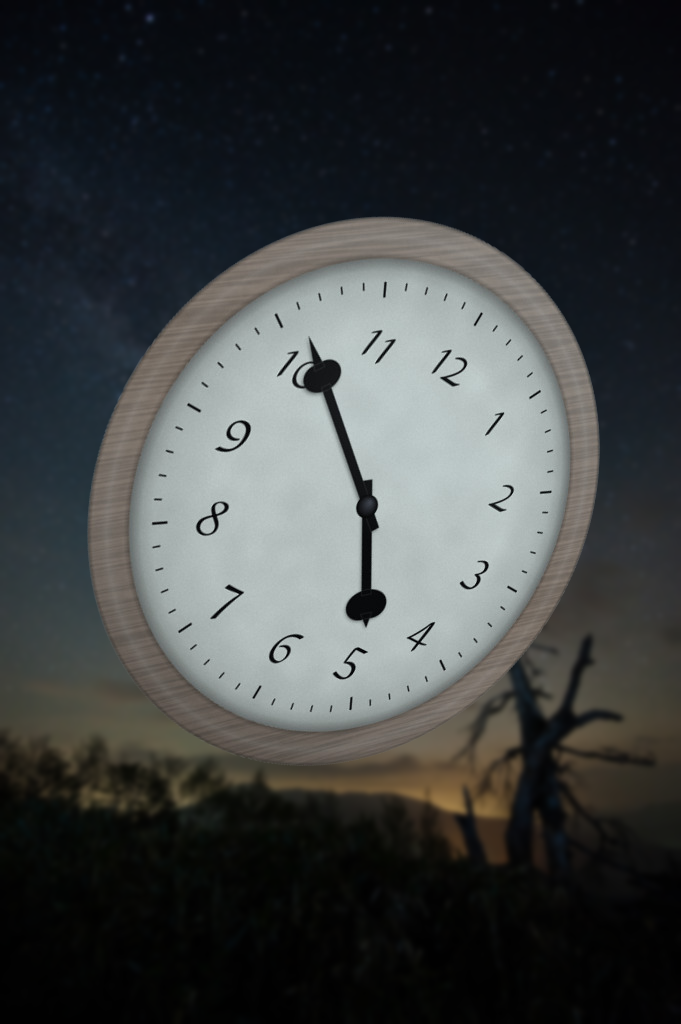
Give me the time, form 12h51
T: 4h51
